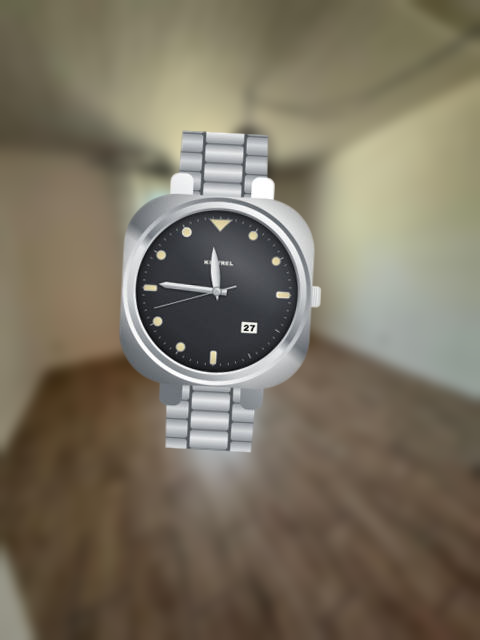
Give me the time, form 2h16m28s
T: 11h45m42s
